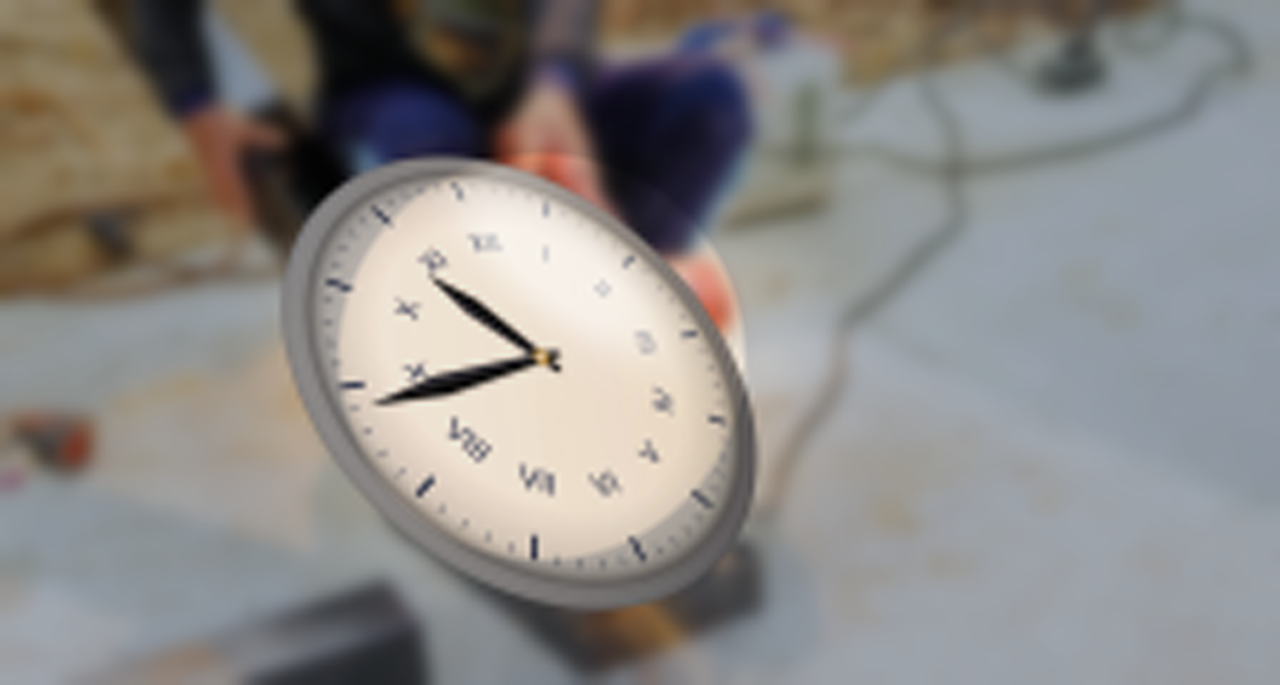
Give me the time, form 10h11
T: 10h44
